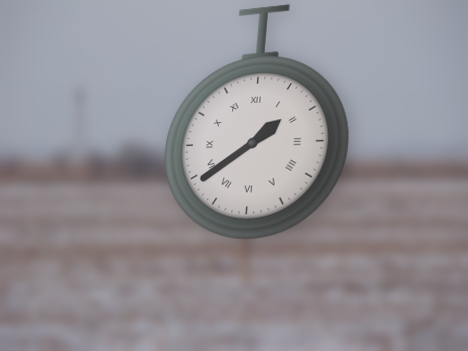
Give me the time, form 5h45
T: 1h39
